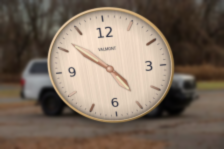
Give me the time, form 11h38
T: 4h52
